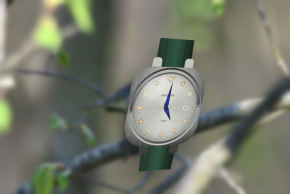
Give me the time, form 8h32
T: 5h01
